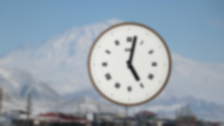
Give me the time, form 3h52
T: 5h02
